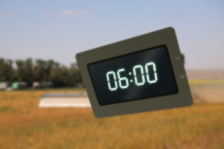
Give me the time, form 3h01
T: 6h00
